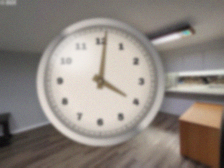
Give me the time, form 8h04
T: 4h01
